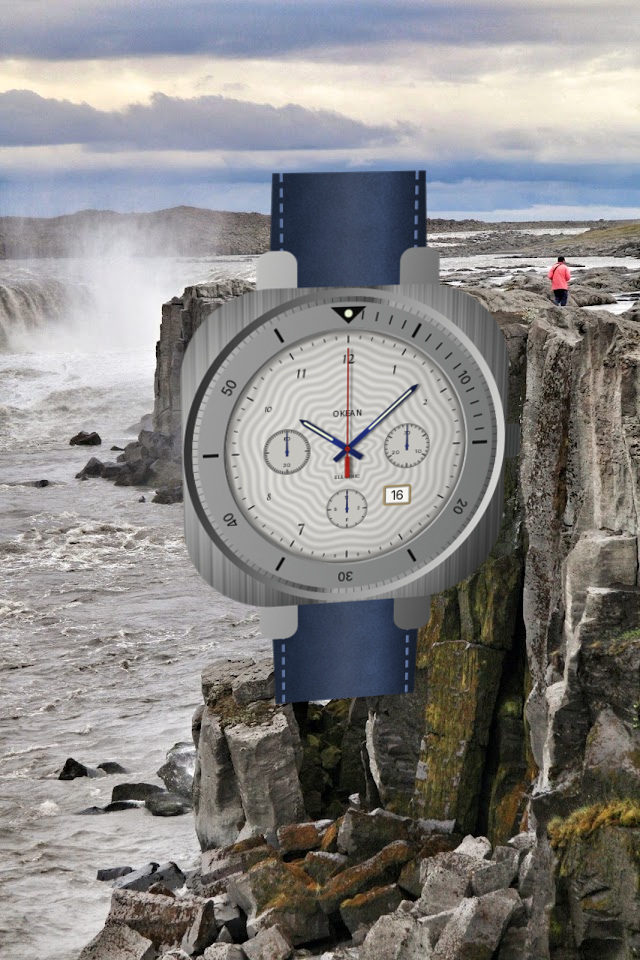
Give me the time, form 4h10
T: 10h08
